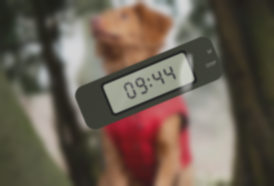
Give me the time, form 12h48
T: 9h44
